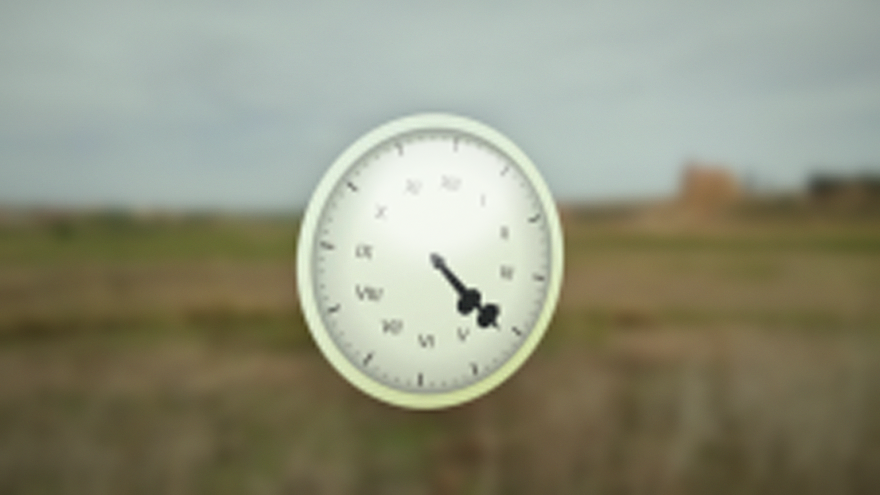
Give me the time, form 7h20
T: 4h21
